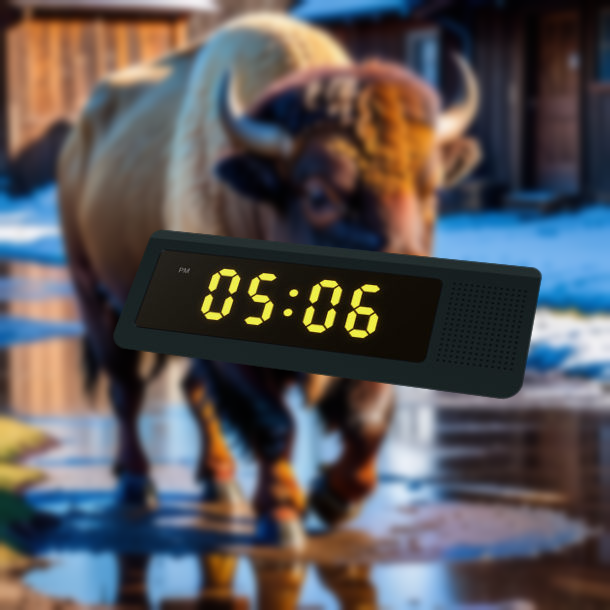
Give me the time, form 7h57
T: 5h06
